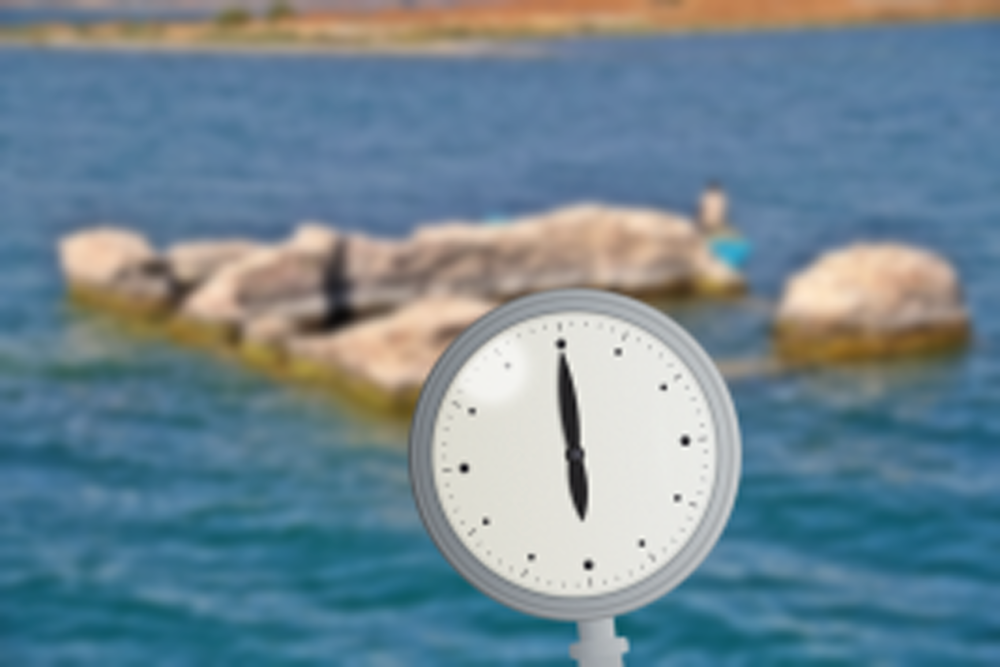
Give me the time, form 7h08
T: 6h00
